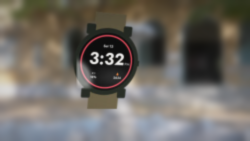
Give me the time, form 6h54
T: 3h32
